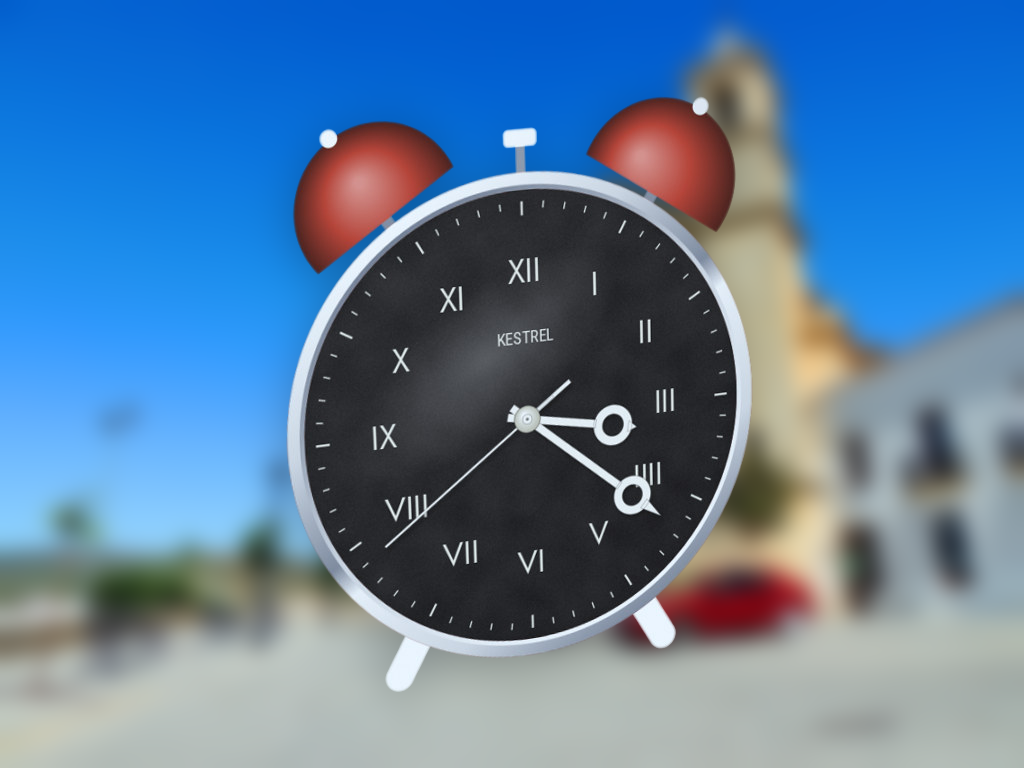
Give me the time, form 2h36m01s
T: 3h21m39s
